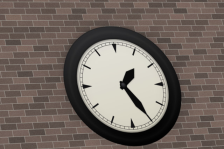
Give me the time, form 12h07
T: 1h25
